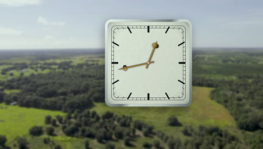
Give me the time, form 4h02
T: 12h43
